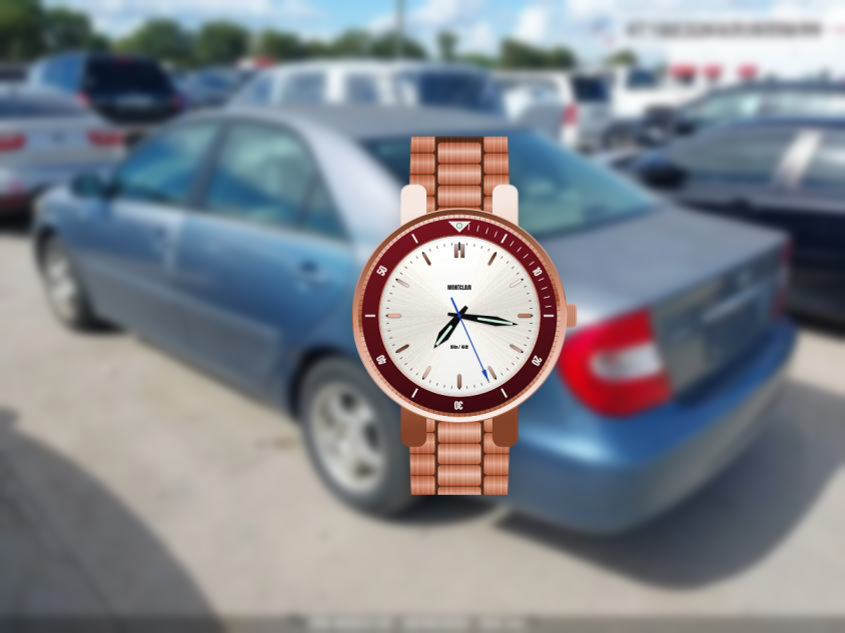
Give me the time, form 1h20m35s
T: 7h16m26s
